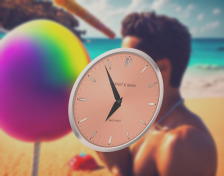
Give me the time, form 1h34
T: 6h54
